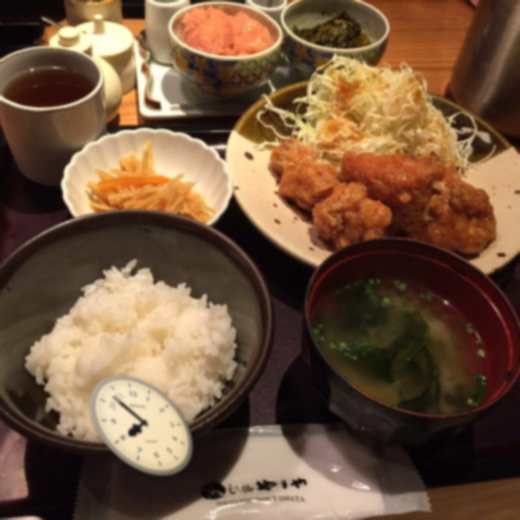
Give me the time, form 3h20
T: 7h53
